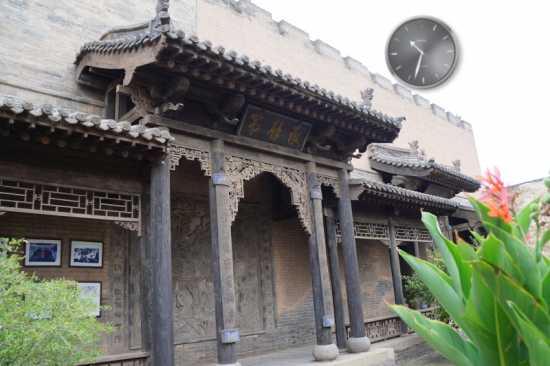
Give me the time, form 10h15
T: 10h33
